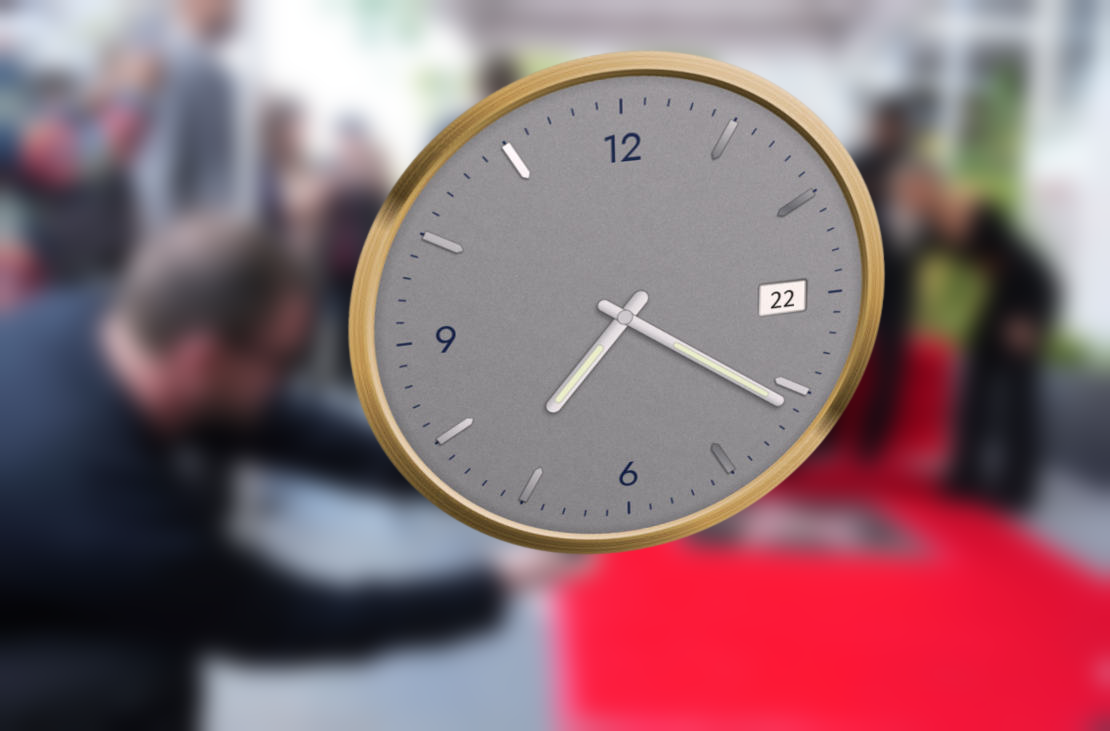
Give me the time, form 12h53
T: 7h21
